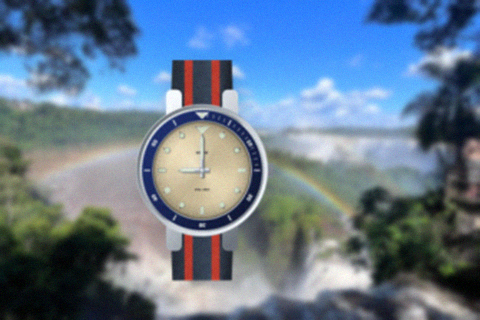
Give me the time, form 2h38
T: 9h00
